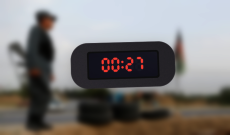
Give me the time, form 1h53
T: 0h27
